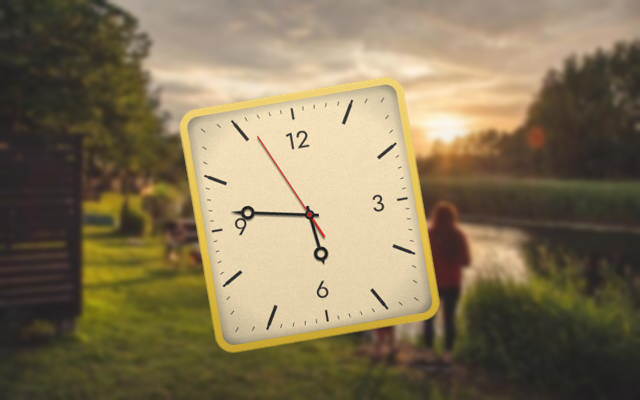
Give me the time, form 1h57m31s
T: 5h46m56s
